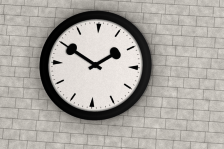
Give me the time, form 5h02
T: 1h50
